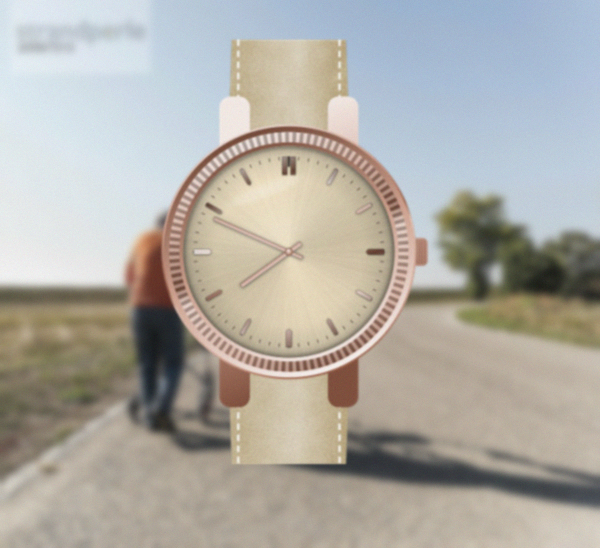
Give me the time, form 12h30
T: 7h49
